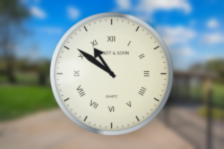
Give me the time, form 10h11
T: 10h51
